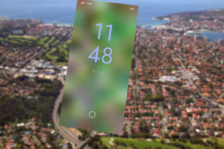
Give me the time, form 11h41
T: 11h48
